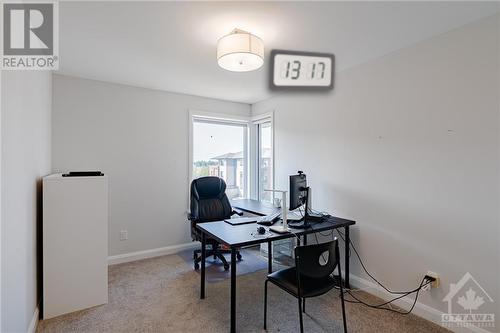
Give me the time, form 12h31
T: 13h17
